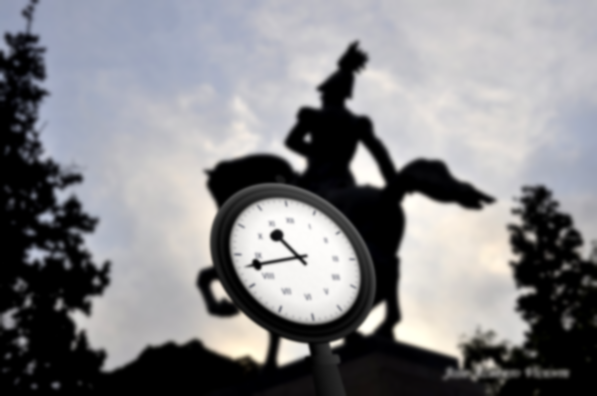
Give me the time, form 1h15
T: 10h43
